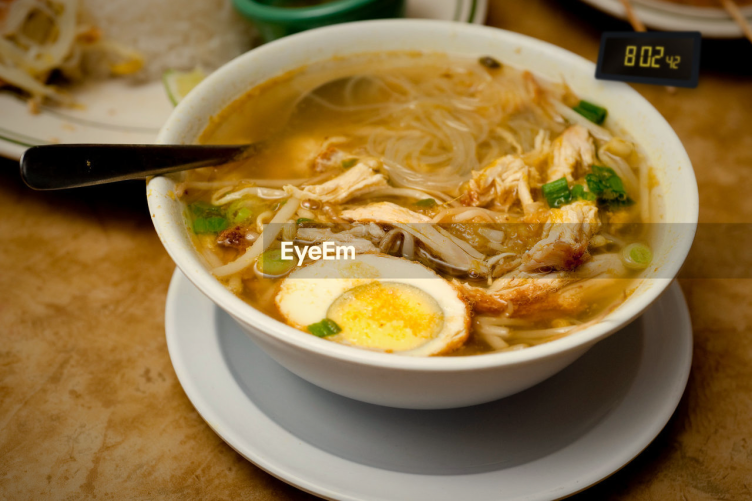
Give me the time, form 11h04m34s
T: 8h02m42s
